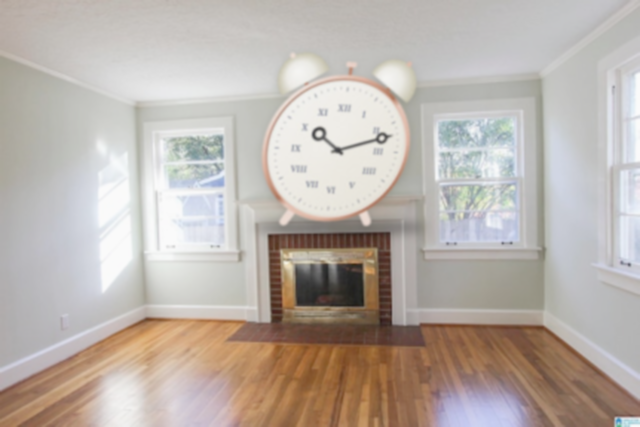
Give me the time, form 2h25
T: 10h12
